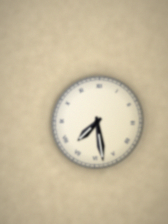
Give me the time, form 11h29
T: 7h28
